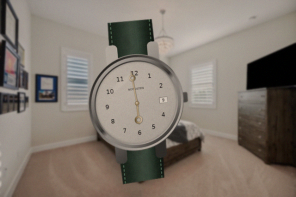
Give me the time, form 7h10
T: 5h59
